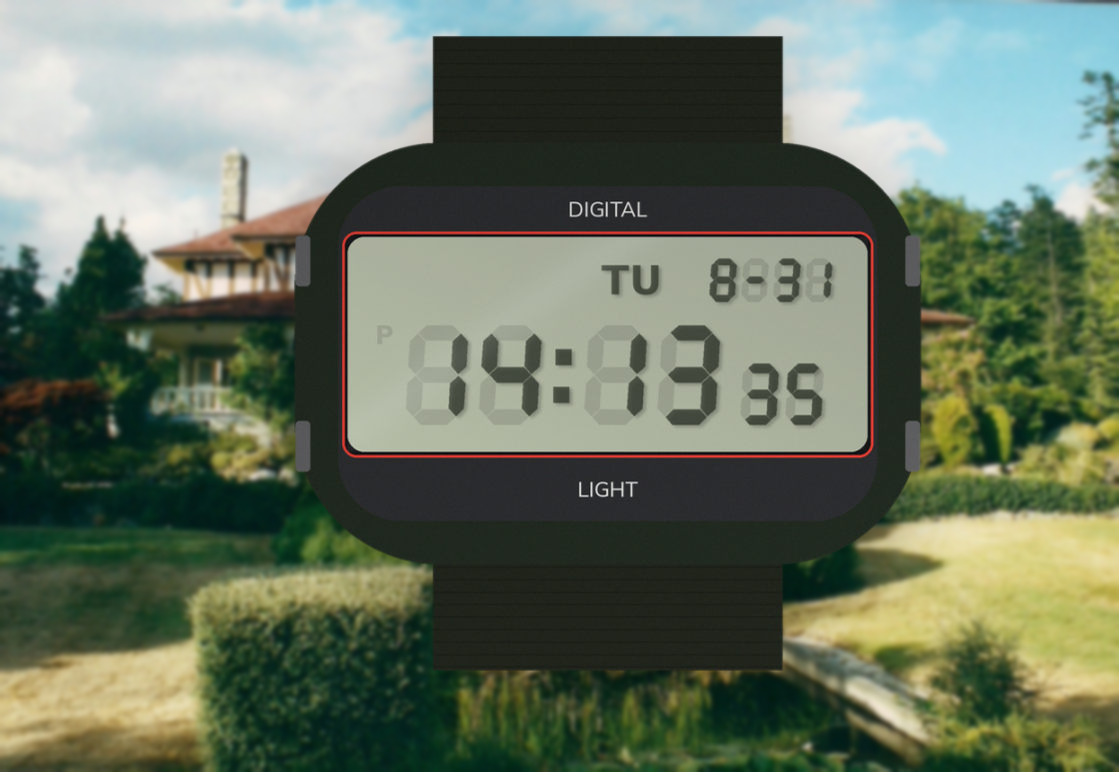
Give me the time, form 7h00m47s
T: 14h13m35s
